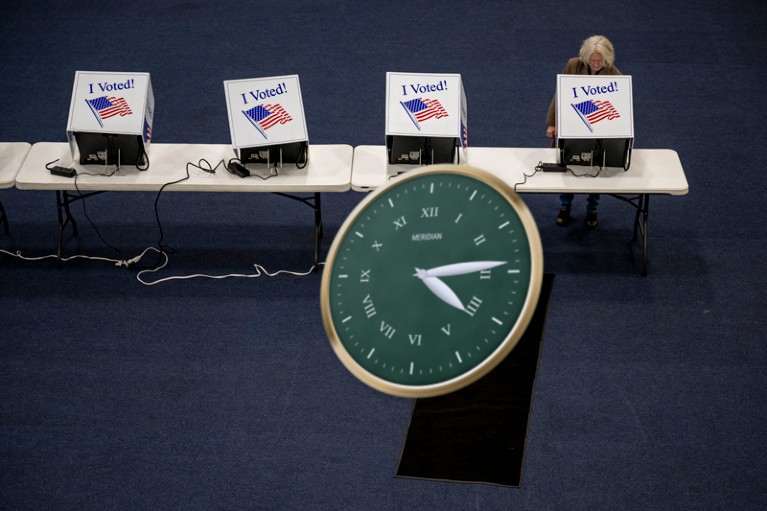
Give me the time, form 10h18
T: 4h14
